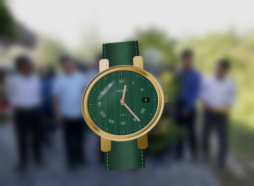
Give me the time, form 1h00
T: 12h24
